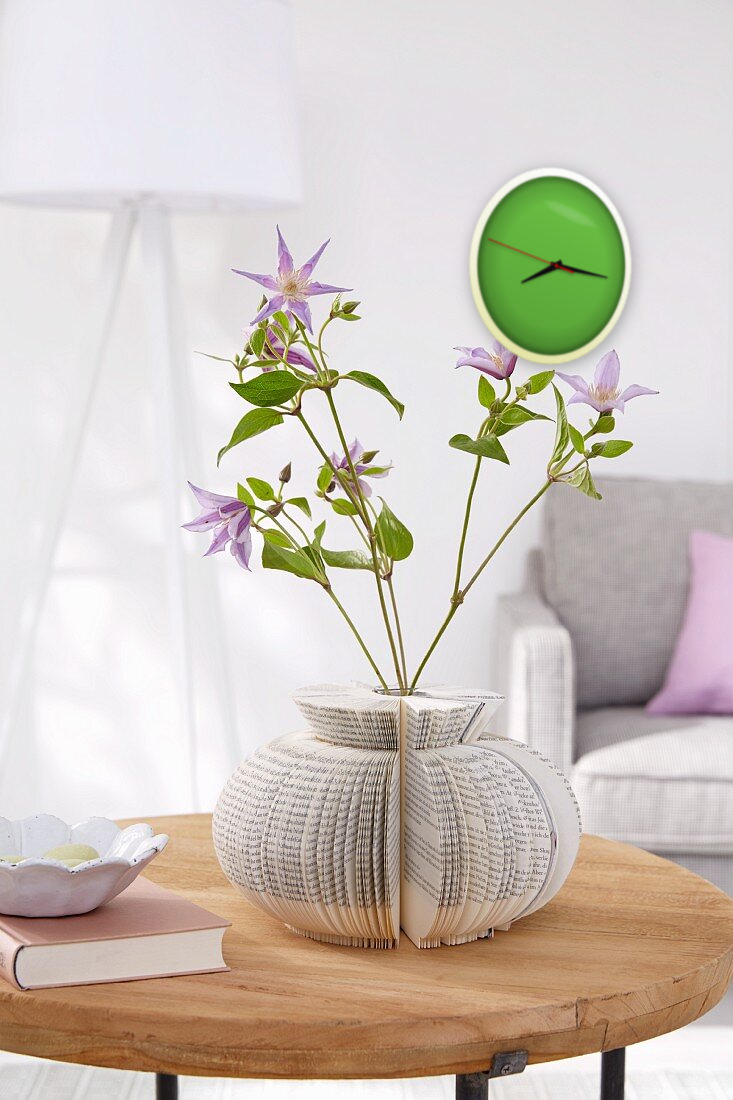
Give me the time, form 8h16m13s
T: 8h16m48s
